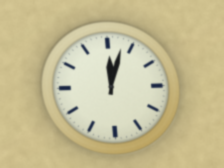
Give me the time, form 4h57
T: 12h03
